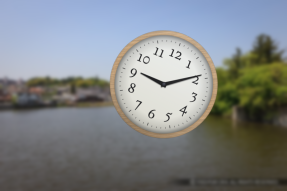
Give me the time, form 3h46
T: 9h09
